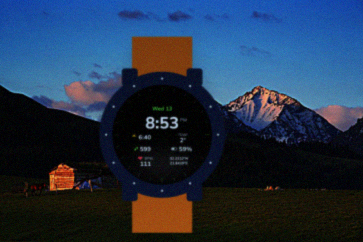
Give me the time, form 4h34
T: 8h53
